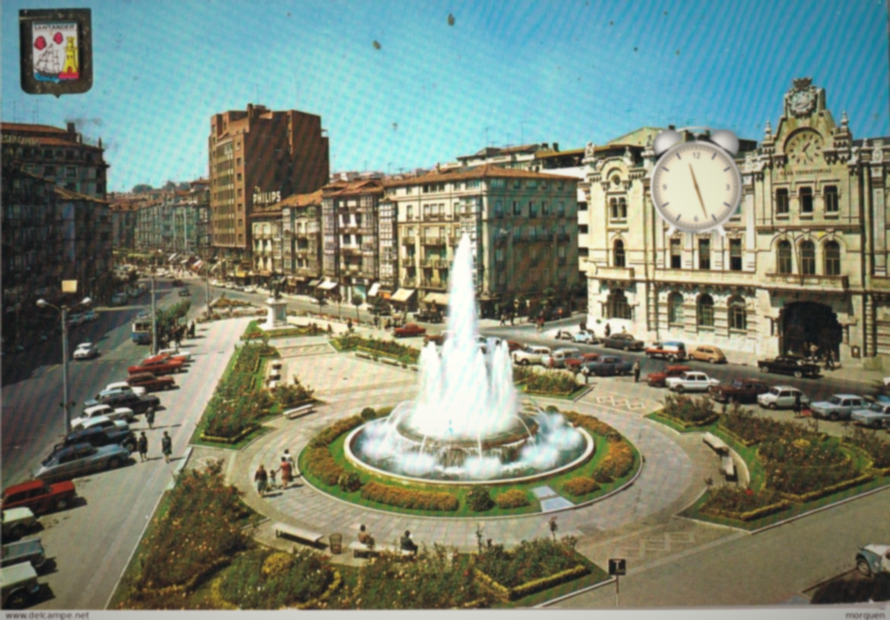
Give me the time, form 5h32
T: 11h27
